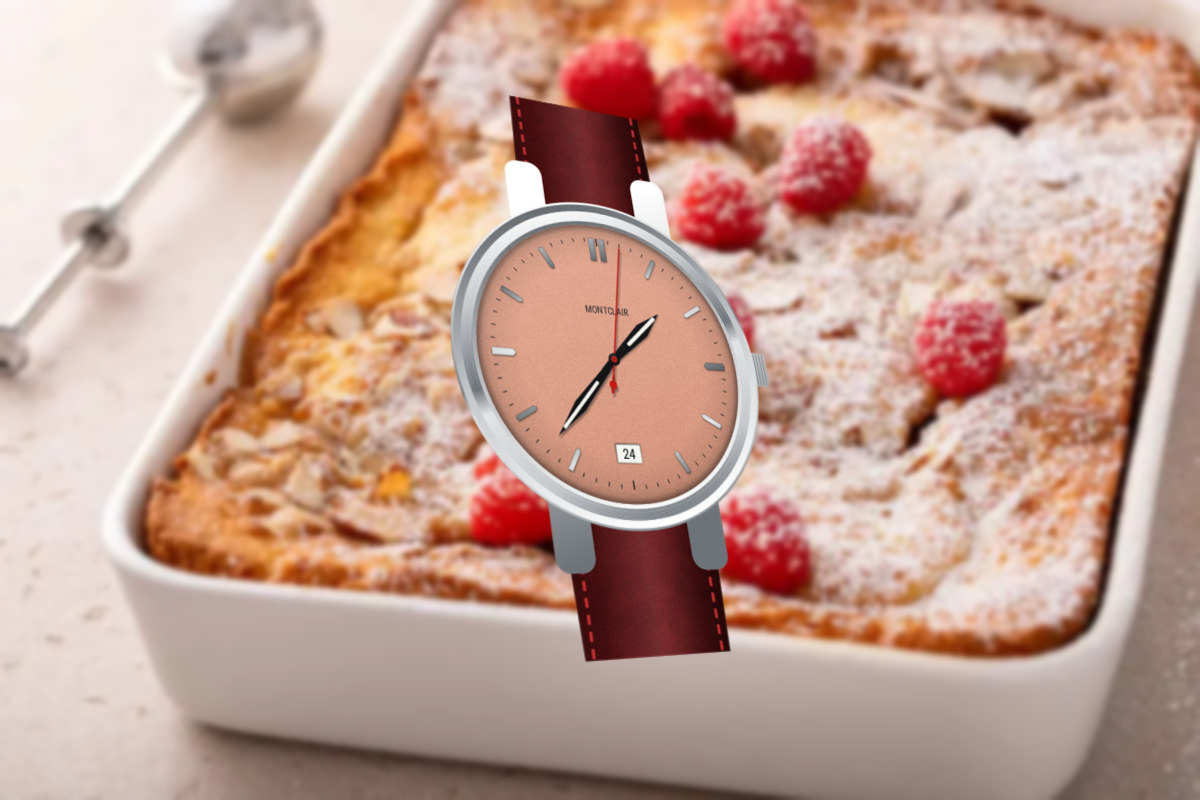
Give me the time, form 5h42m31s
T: 1h37m02s
